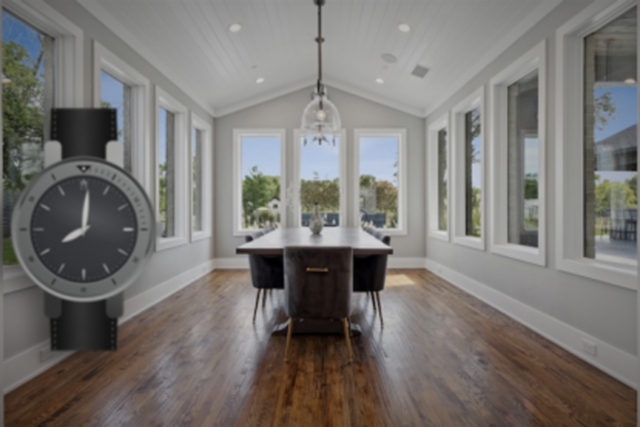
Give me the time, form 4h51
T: 8h01
